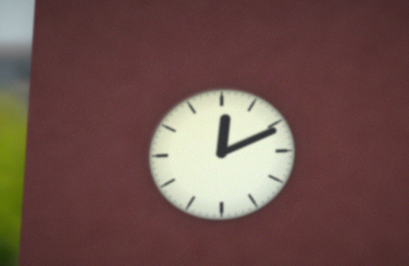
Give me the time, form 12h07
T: 12h11
